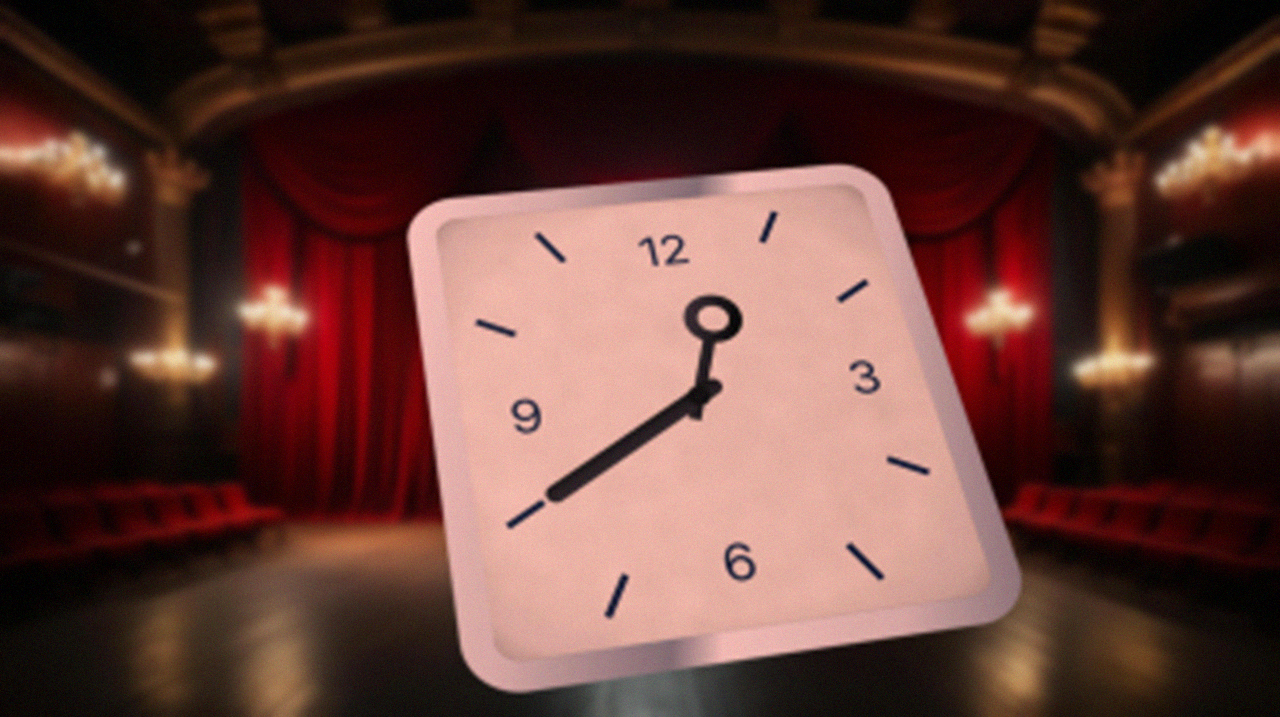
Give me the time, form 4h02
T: 12h40
